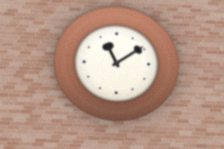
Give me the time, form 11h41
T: 11h09
